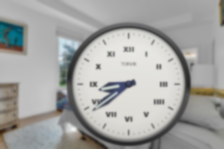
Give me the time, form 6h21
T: 8h39
